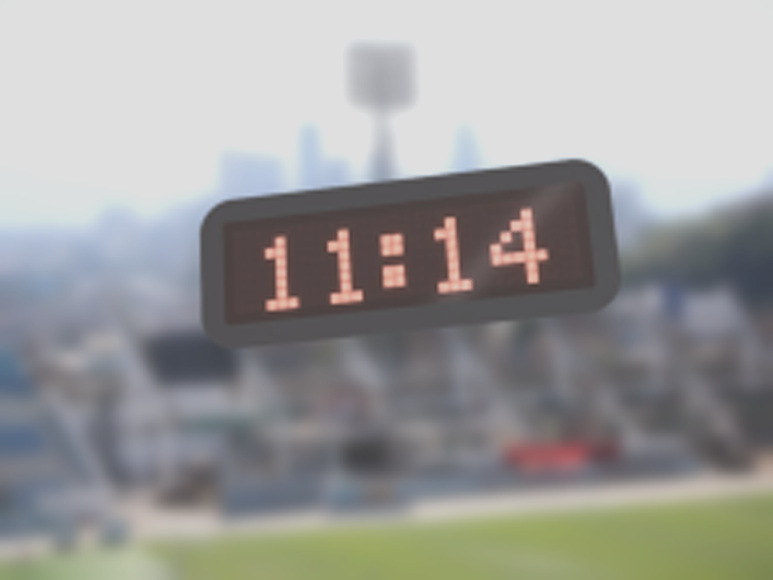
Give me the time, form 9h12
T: 11h14
